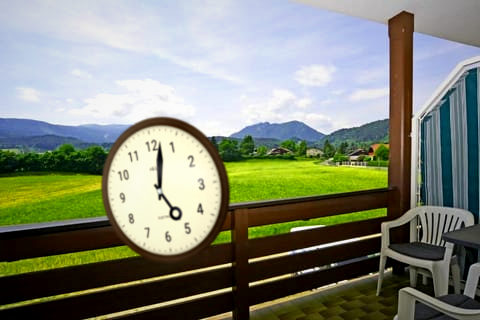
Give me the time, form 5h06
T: 5h02
